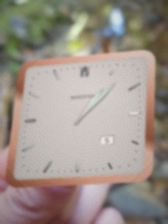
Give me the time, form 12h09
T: 1h07
